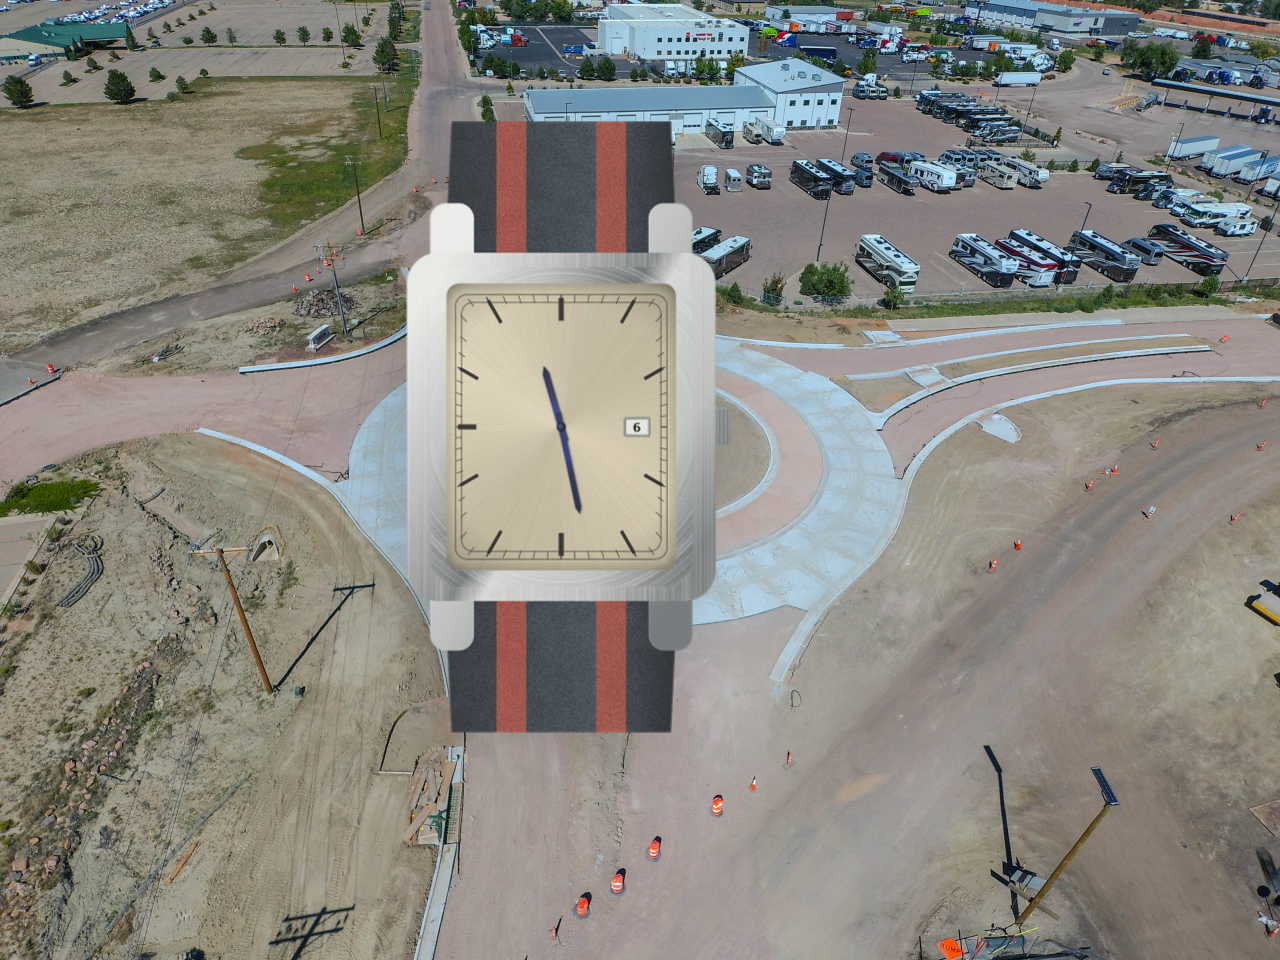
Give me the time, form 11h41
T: 11h28
